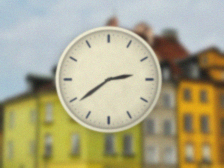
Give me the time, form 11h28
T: 2h39
